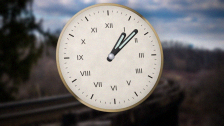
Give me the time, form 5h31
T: 1h08
